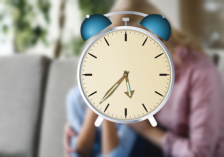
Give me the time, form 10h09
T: 5h37
